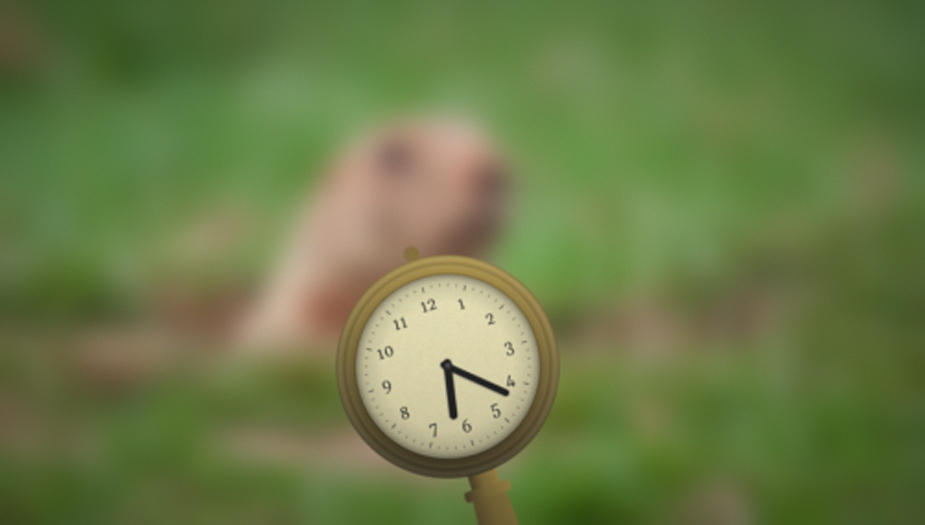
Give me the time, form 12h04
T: 6h22
